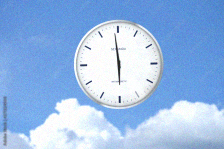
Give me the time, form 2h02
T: 5h59
